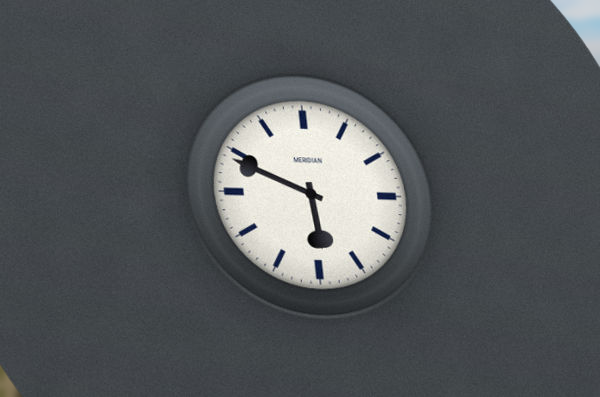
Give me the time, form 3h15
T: 5h49
